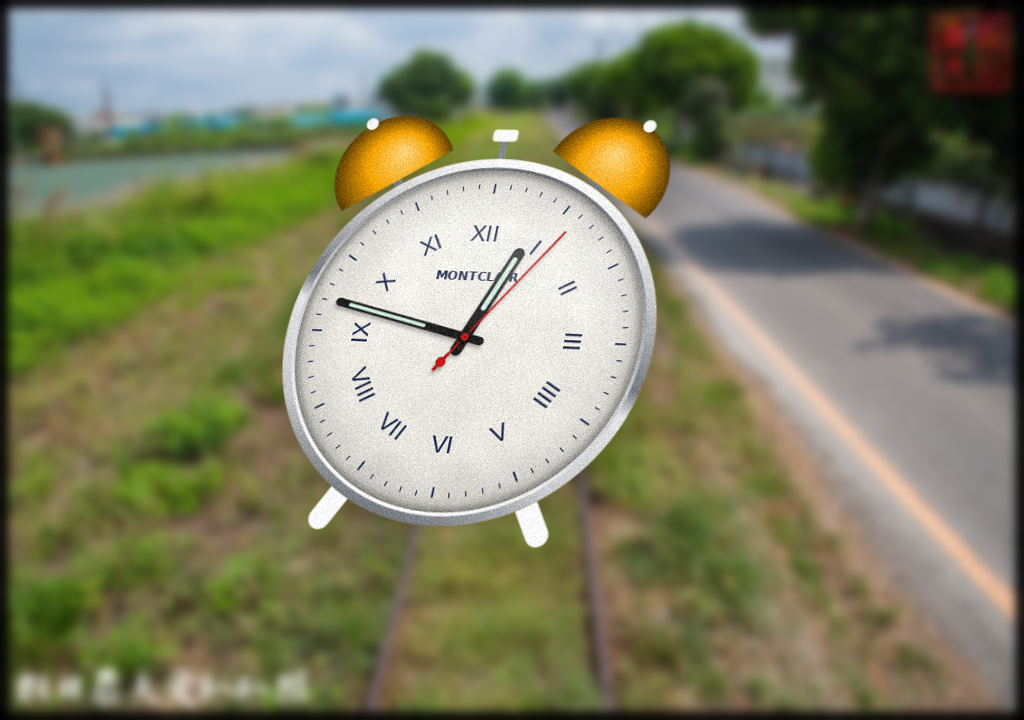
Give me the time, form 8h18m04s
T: 12h47m06s
